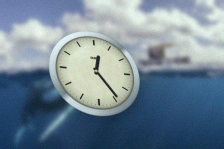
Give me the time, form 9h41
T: 12h24
